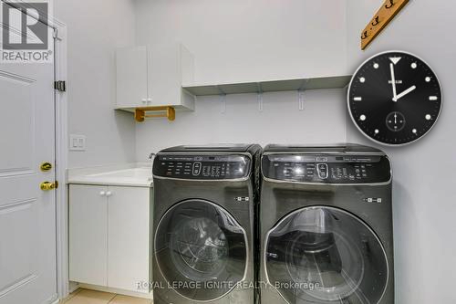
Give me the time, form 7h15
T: 1h59
